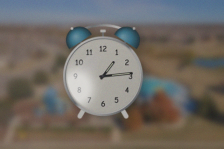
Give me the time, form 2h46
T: 1h14
